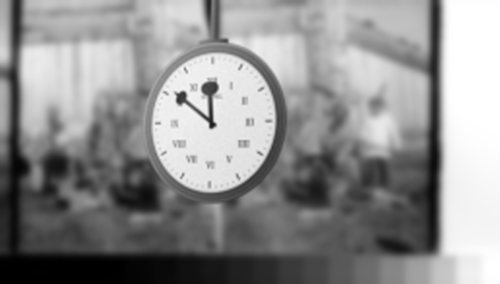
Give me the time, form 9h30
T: 11h51
